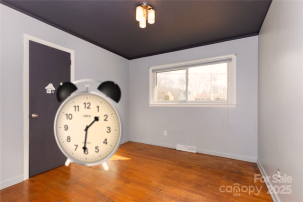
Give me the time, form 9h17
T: 1h31
